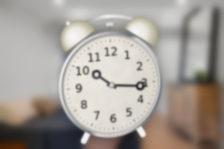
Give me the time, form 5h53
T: 10h16
